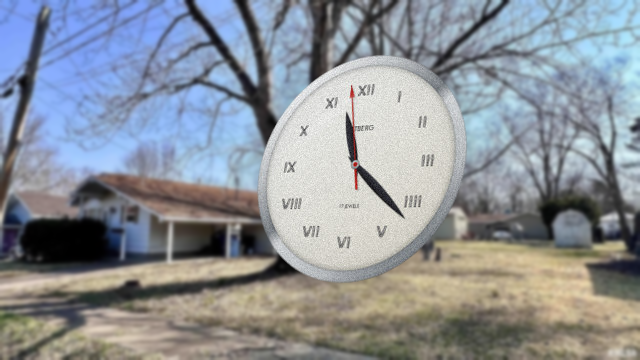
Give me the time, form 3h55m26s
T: 11h21m58s
